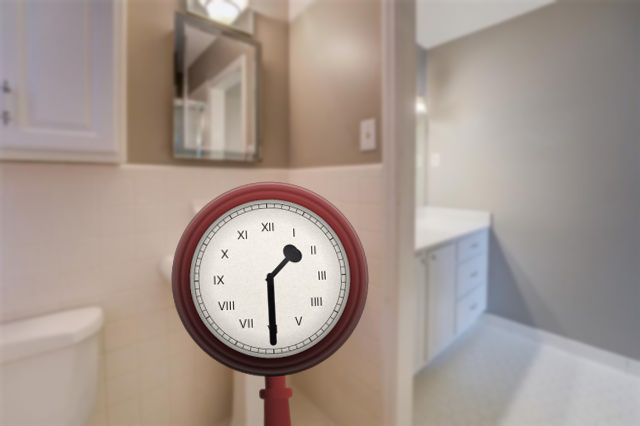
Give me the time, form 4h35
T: 1h30
